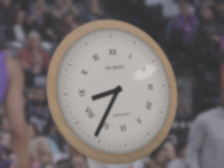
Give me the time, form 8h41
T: 8h36
